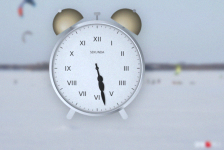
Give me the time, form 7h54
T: 5h28
